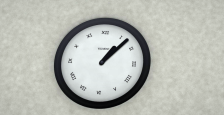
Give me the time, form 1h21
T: 1h07
